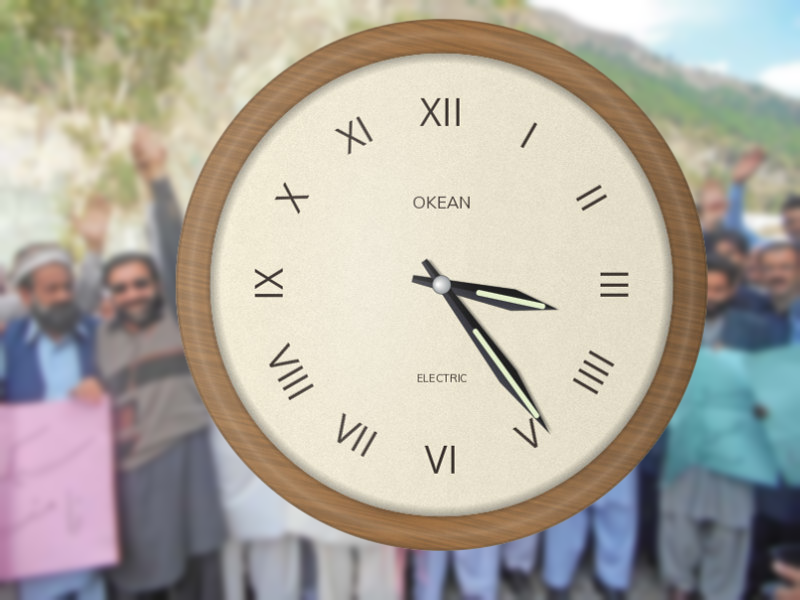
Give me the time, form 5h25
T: 3h24
